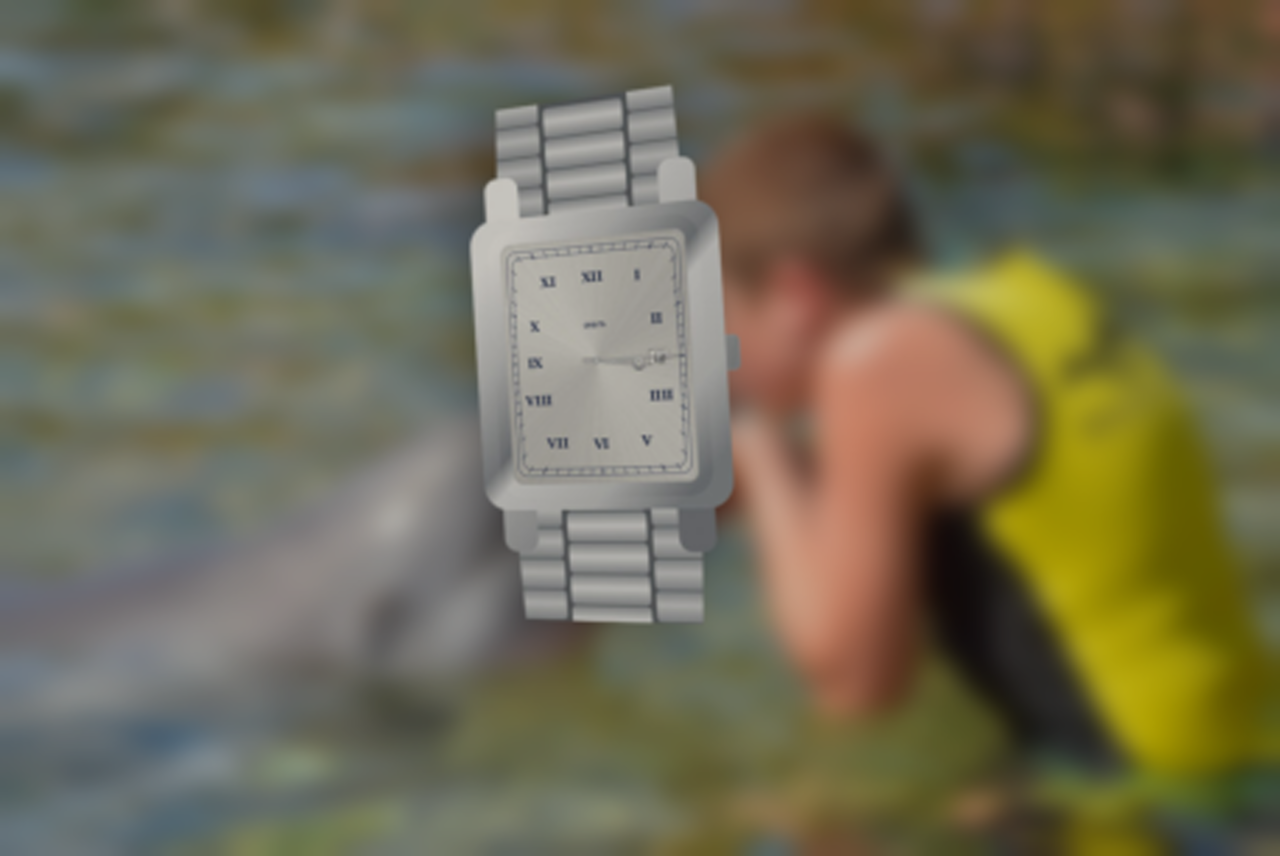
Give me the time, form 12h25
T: 3h15
